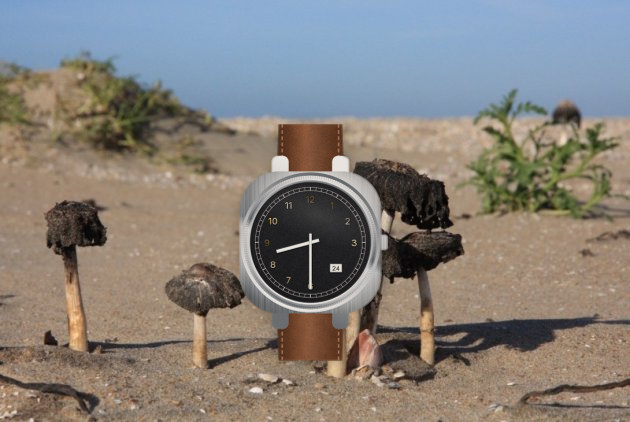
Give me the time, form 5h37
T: 8h30
